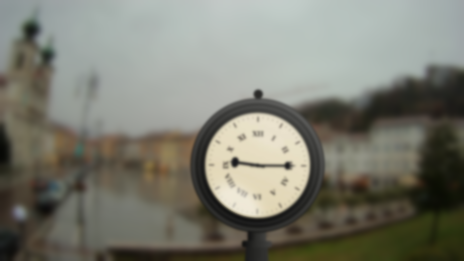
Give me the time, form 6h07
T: 9h15
